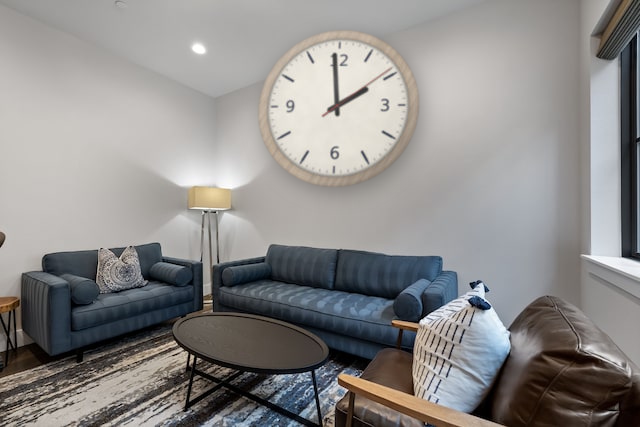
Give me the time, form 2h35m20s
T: 1h59m09s
